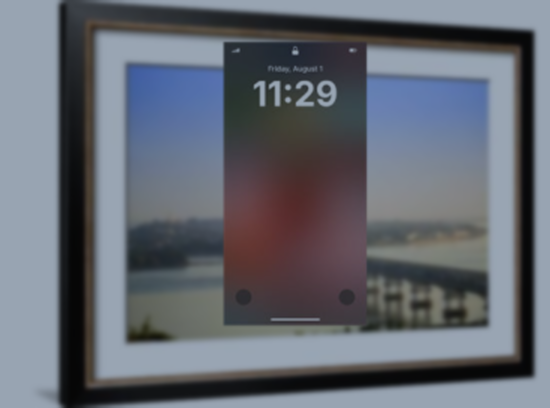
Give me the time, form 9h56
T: 11h29
